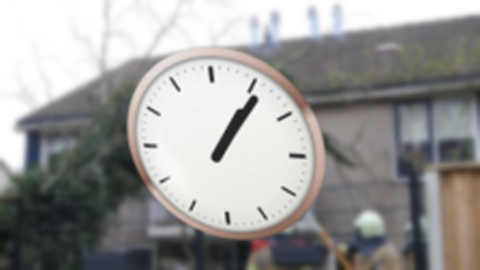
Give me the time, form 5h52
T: 1h06
